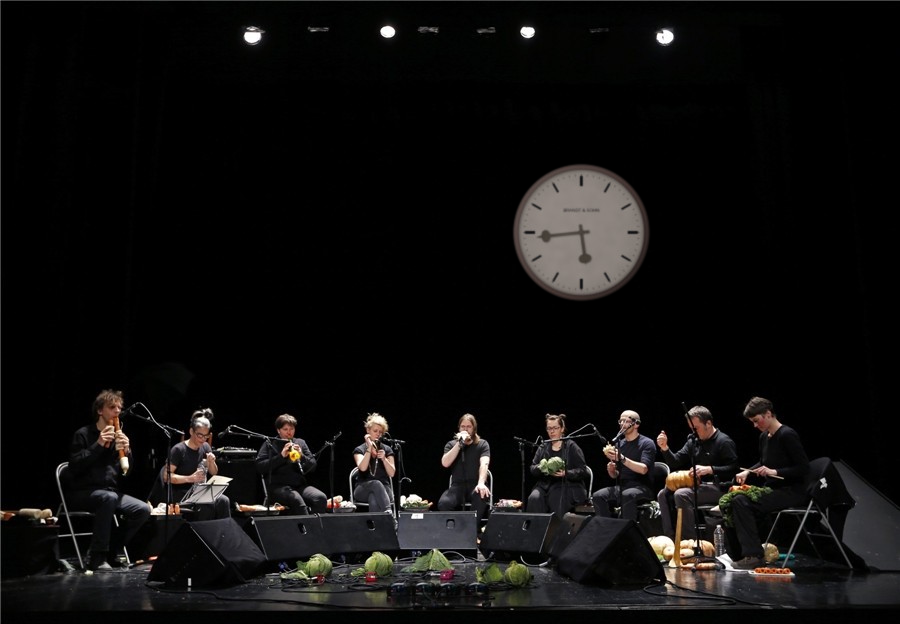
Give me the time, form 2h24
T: 5h44
